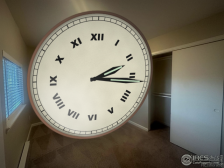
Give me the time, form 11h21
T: 2h16
